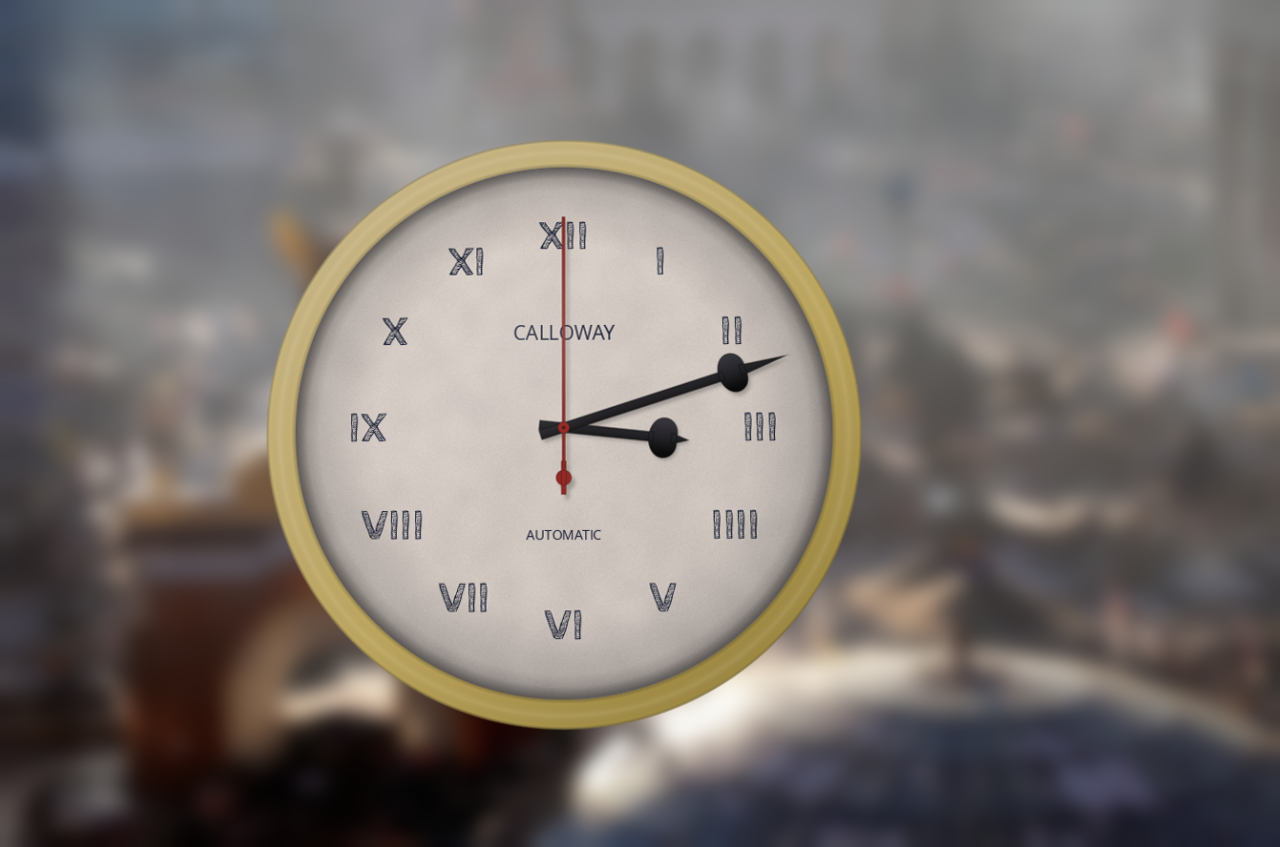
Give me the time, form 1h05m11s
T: 3h12m00s
